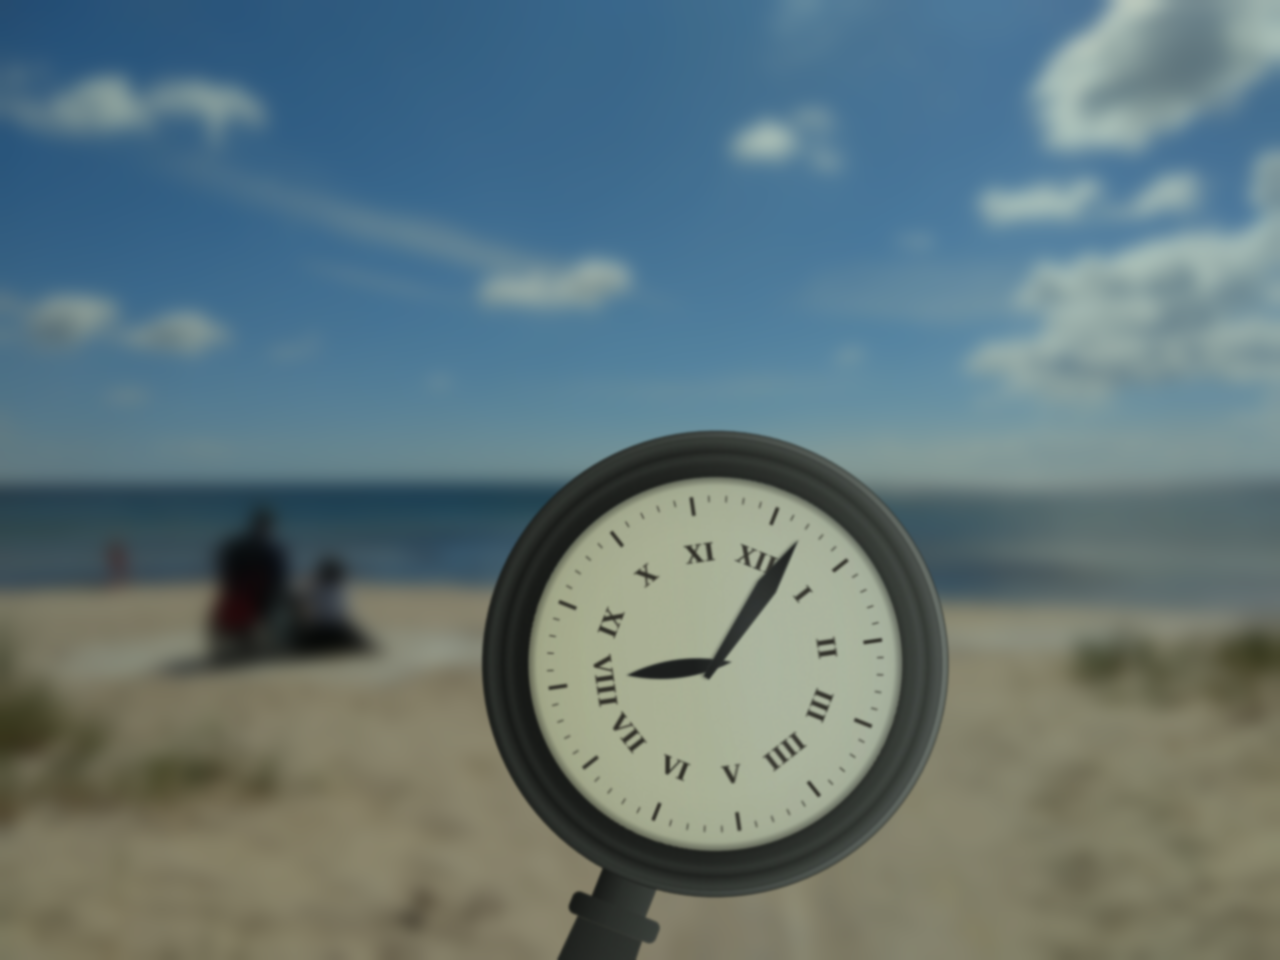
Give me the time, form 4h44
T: 8h02
